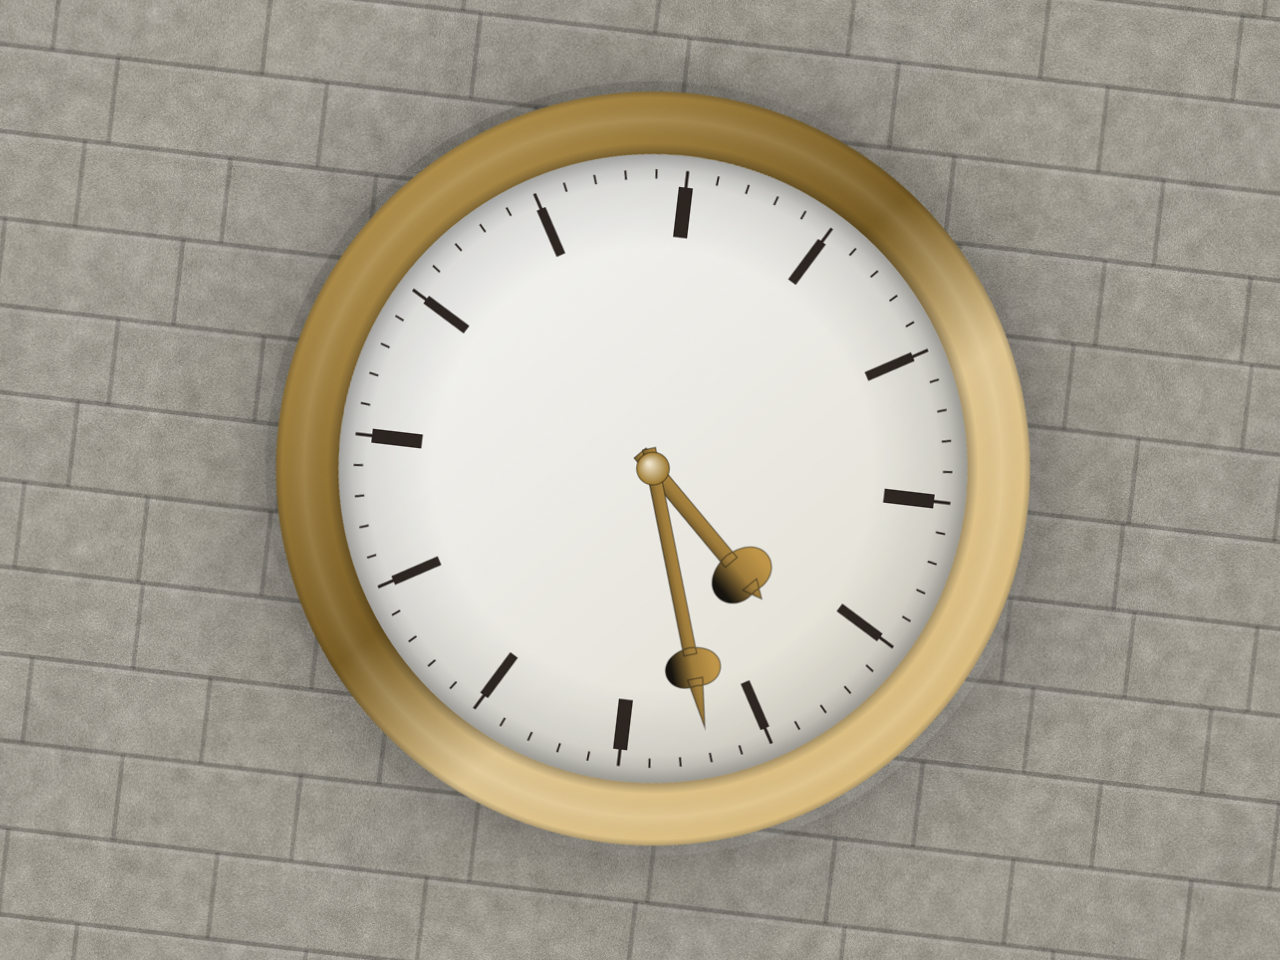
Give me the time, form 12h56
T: 4h27
